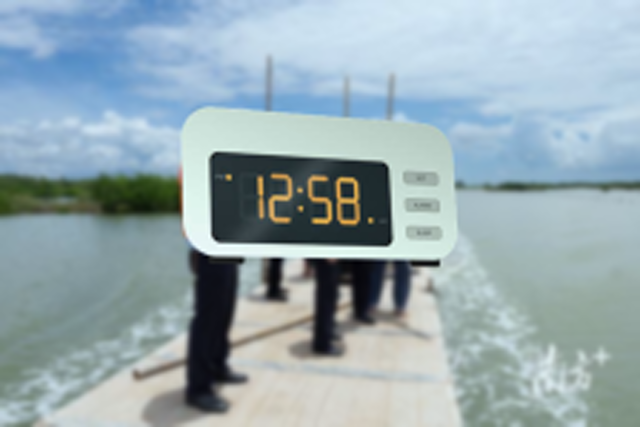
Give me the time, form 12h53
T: 12h58
